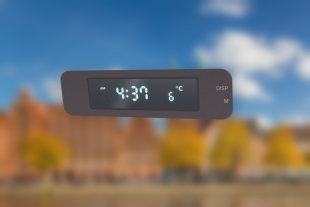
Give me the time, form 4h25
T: 4h37
